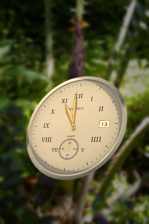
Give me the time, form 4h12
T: 10h59
